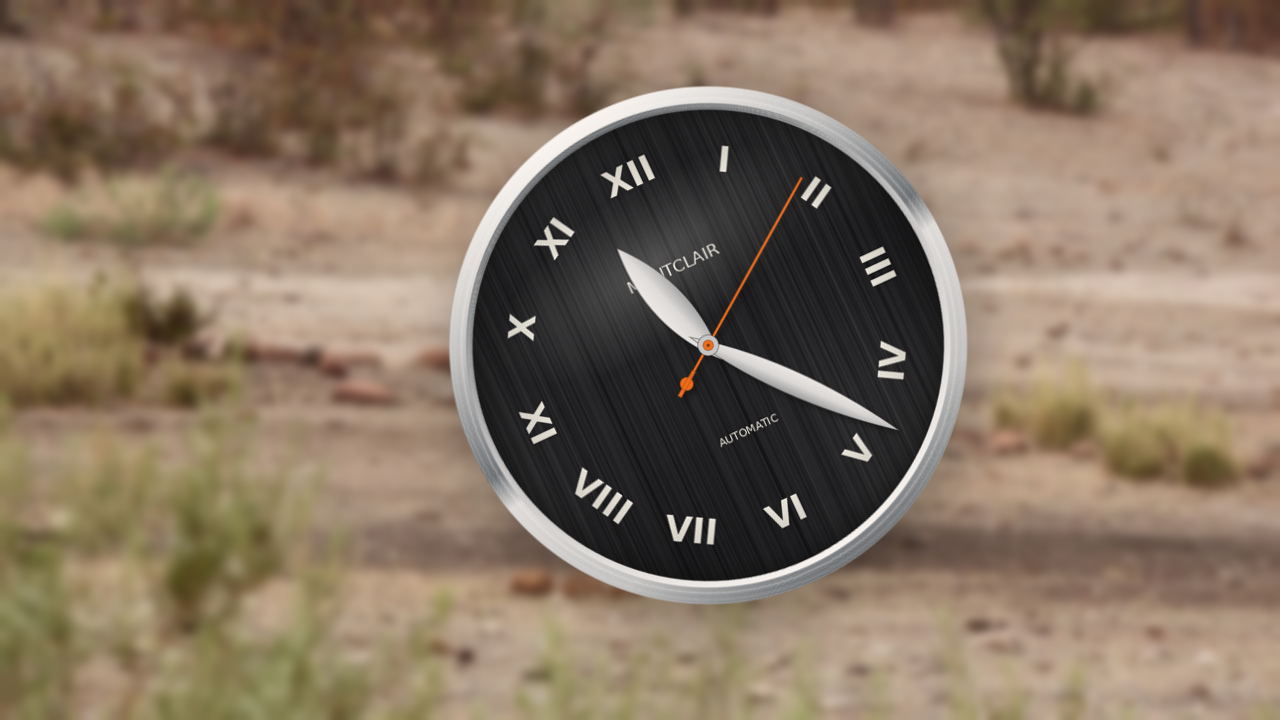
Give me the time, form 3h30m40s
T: 11h23m09s
